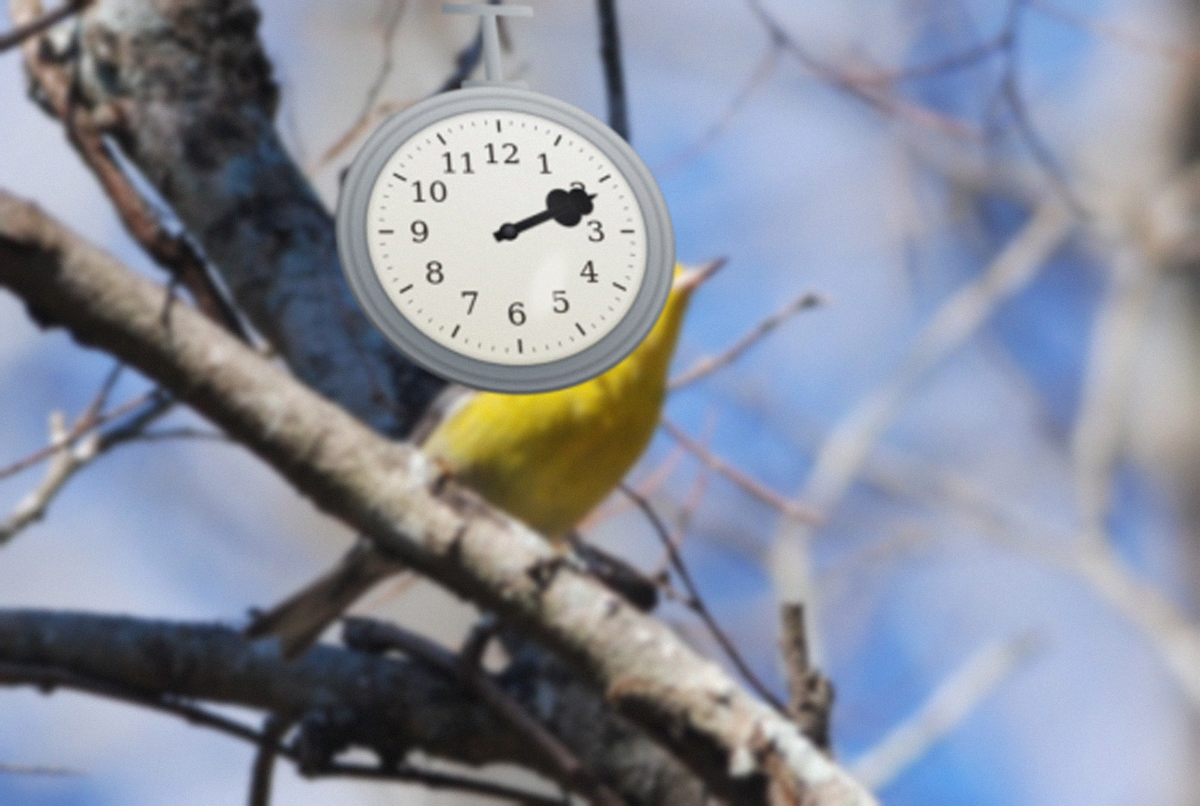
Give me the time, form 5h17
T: 2h11
